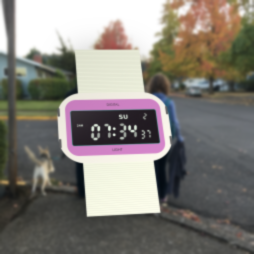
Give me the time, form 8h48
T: 7h34
